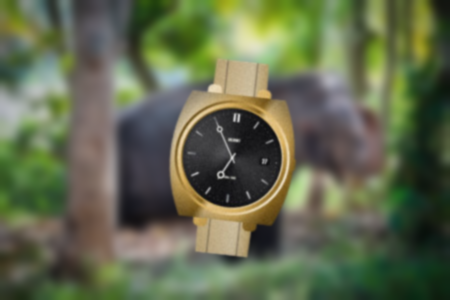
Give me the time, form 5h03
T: 6h55
